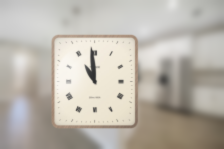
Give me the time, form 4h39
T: 10h59
